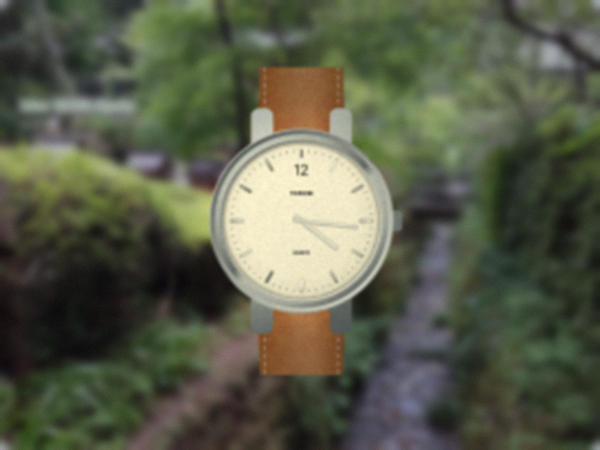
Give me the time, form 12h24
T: 4h16
